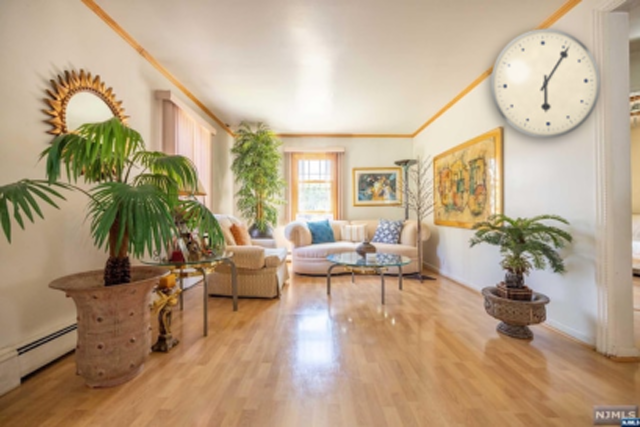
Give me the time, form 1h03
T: 6h06
